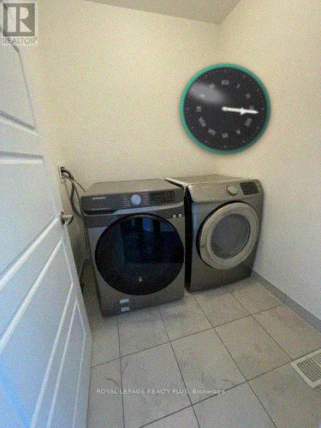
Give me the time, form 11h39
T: 3h16
